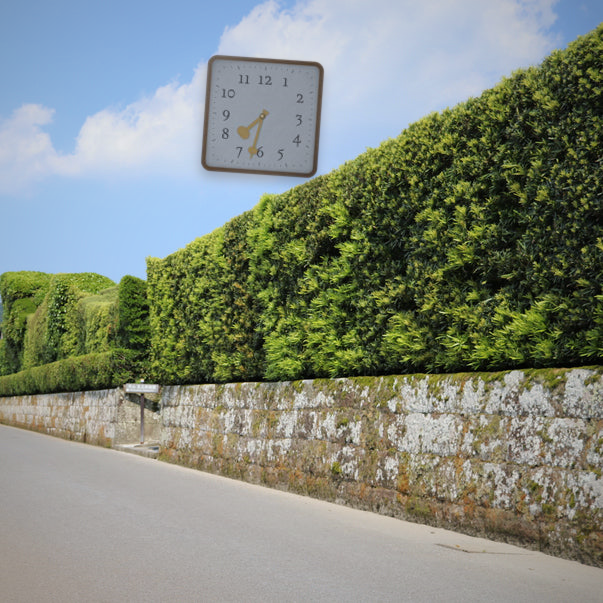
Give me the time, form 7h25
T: 7h32
